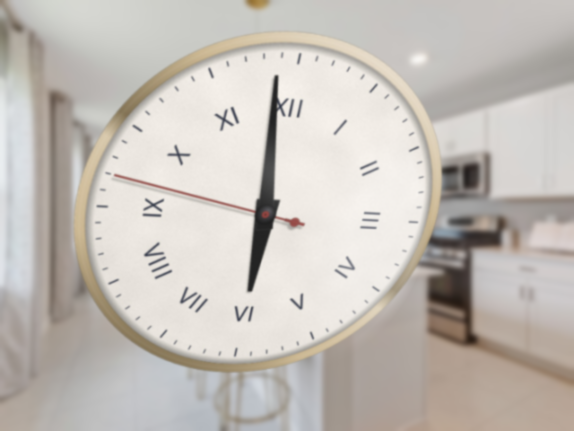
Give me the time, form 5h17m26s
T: 5h58m47s
